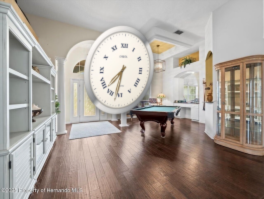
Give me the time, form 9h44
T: 7h32
